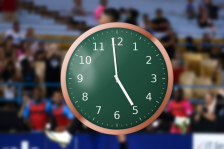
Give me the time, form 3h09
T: 4h59
